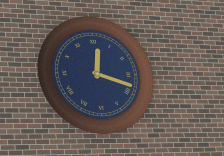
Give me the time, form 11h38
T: 12h18
